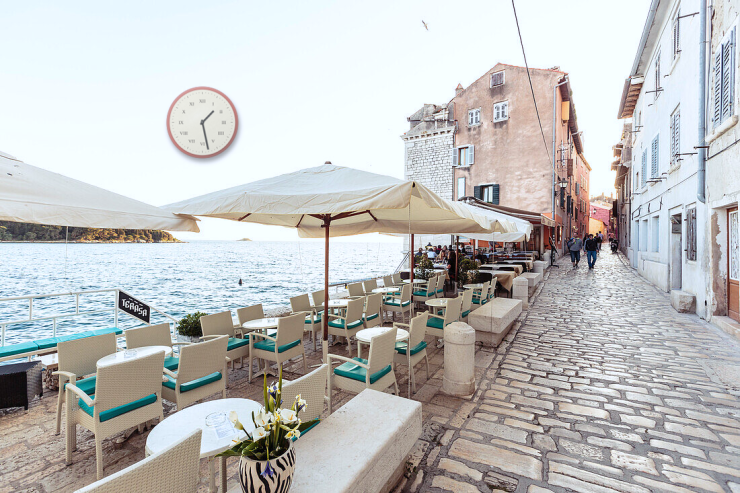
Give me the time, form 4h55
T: 1h28
